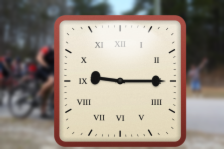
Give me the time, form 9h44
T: 9h15
